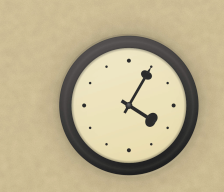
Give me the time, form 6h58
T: 4h05
